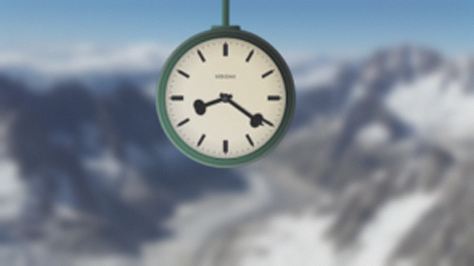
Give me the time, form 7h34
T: 8h21
